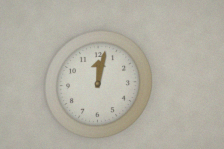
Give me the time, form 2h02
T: 12h02
